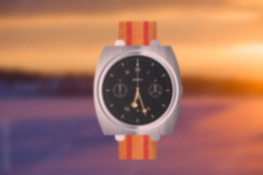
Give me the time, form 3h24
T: 6h27
